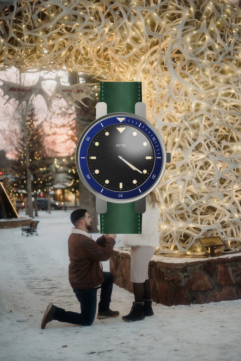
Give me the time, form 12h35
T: 4h21
